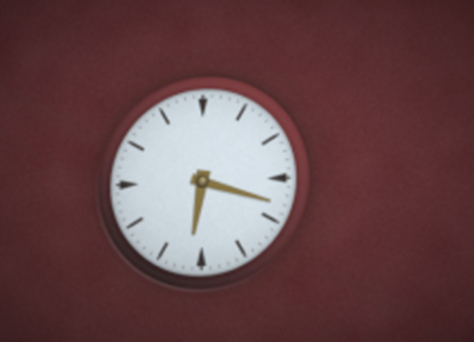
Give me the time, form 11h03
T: 6h18
